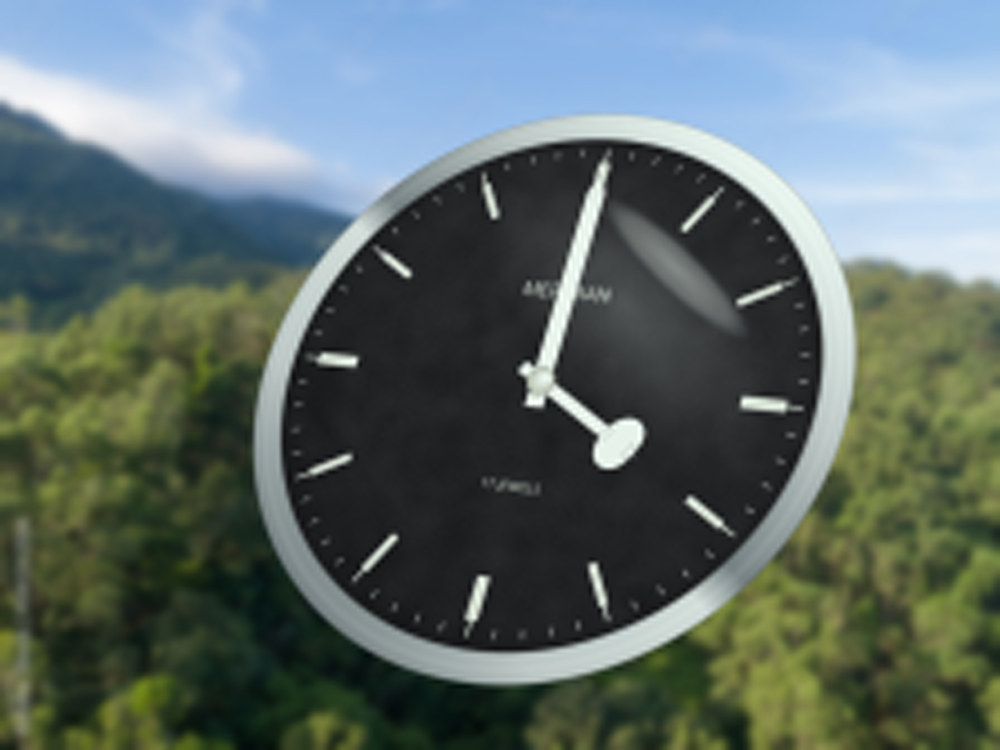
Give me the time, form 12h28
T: 4h00
